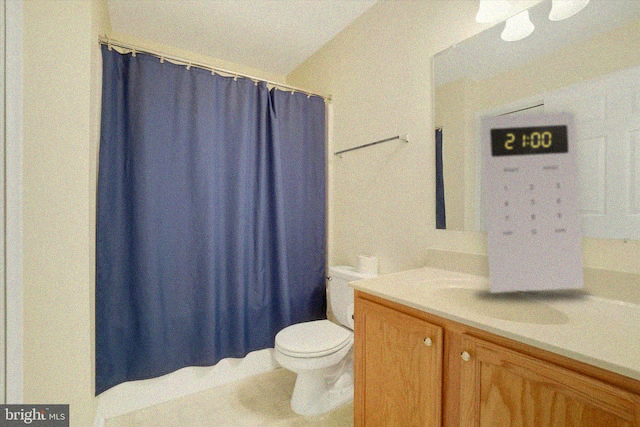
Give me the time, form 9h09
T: 21h00
